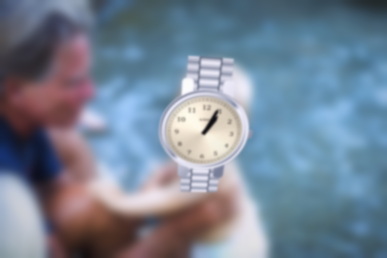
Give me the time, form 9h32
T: 1h04
